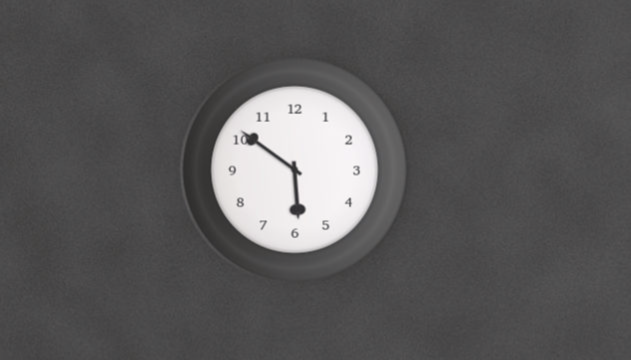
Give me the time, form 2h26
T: 5h51
